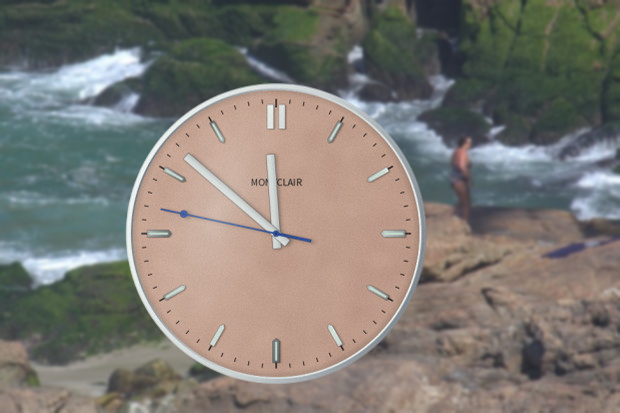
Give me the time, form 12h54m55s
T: 11h51m47s
